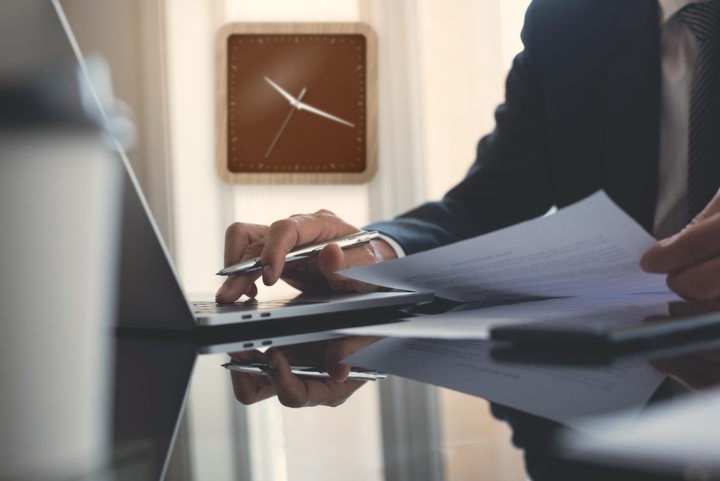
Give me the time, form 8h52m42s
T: 10h18m35s
